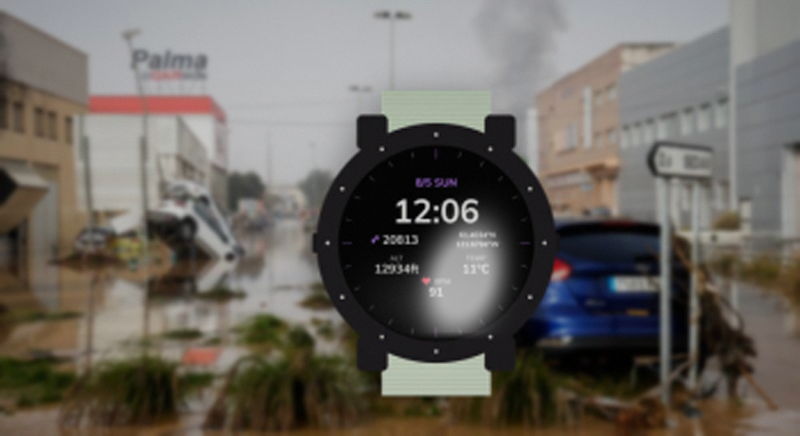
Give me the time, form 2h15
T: 12h06
